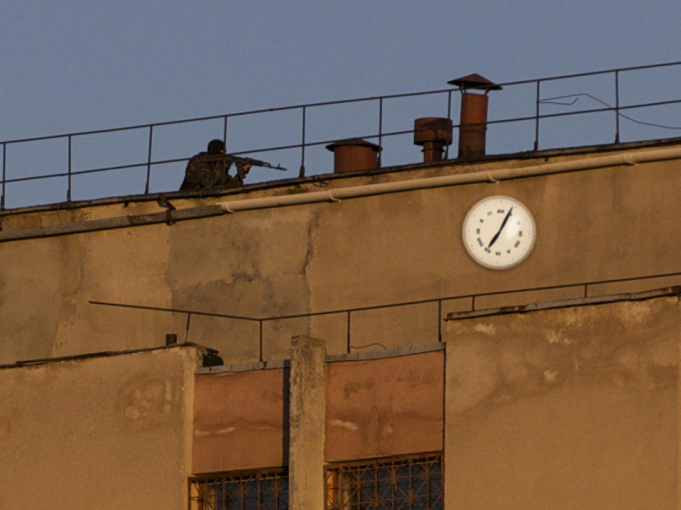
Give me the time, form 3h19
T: 7h04
